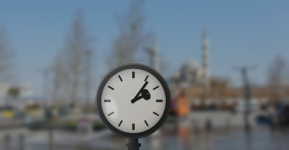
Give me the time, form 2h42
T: 2h06
